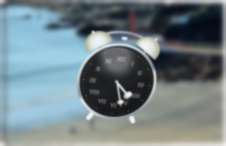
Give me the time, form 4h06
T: 4h27
